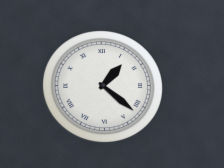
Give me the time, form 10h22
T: 1h22
